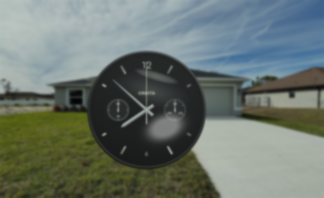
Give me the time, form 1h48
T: 7h52
